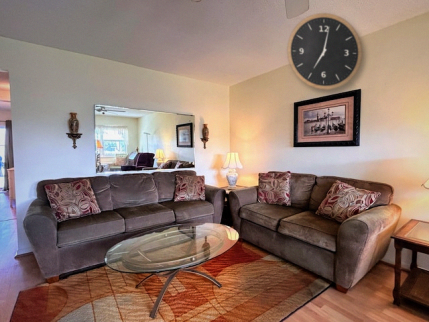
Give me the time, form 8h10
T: 7h02
